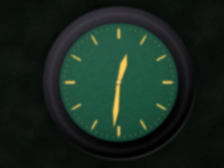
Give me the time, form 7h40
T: 12h31
